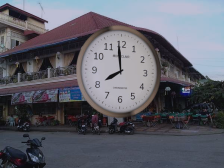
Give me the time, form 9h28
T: 7h59
